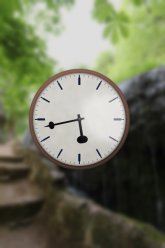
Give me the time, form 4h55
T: 5h43
